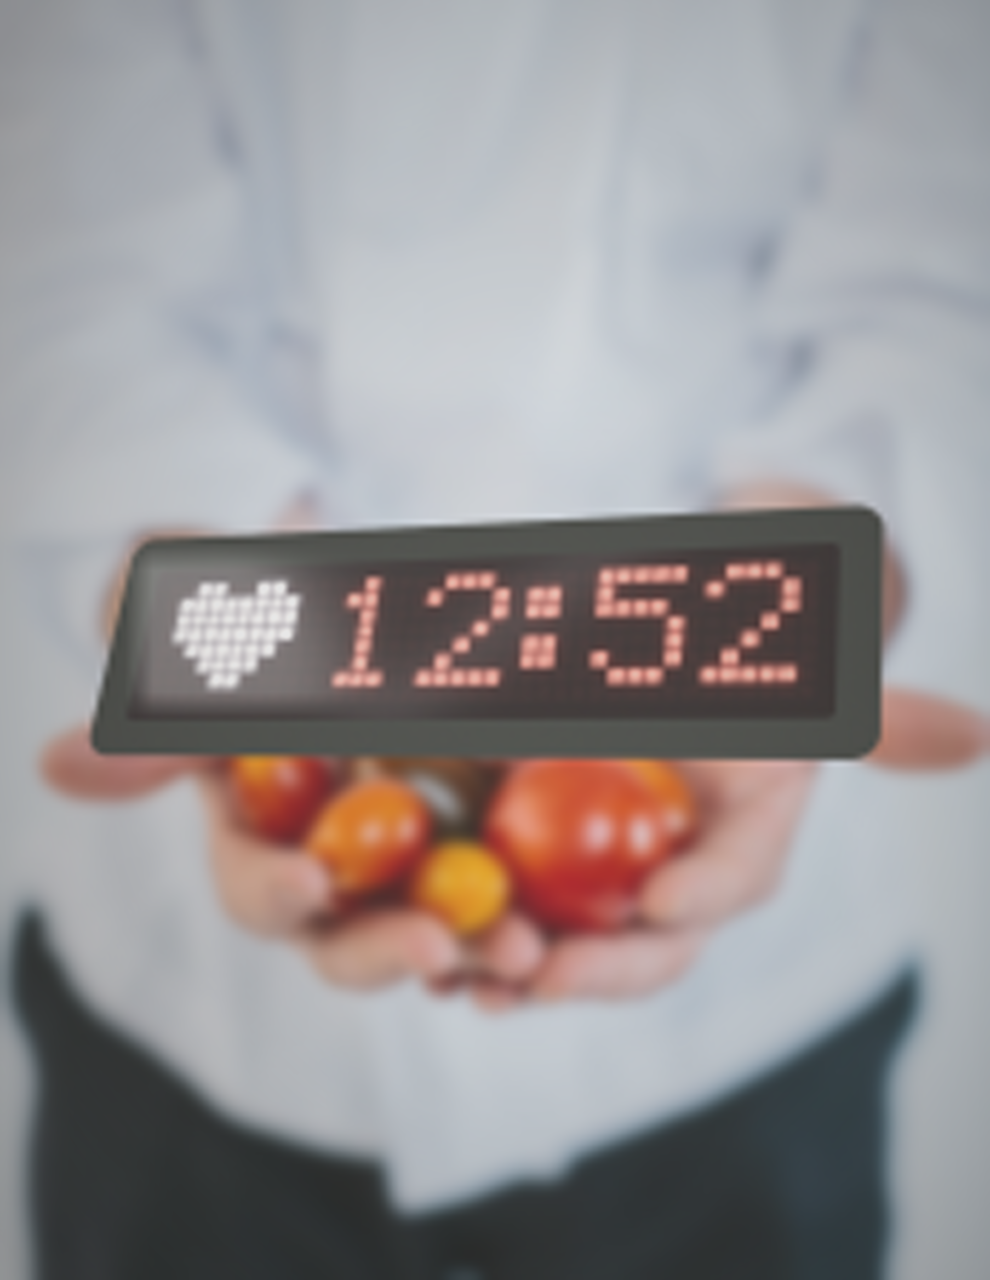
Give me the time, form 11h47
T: 12h52
